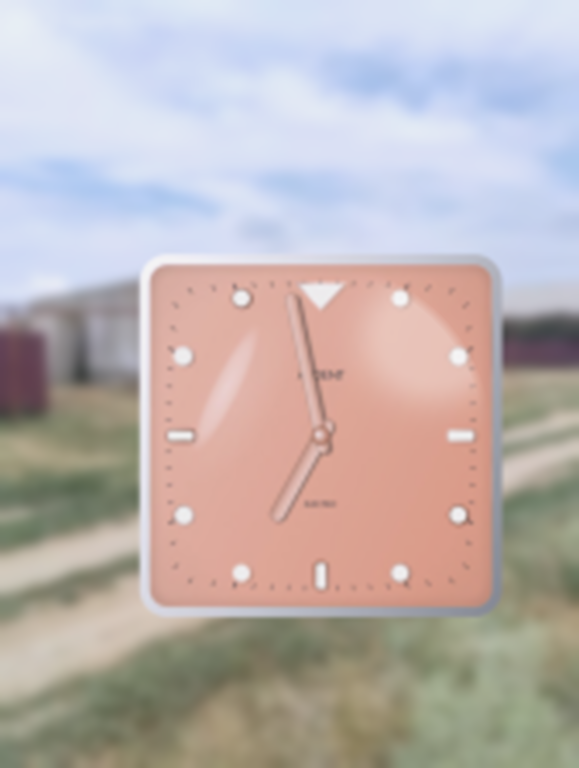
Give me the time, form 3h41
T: 6h58
